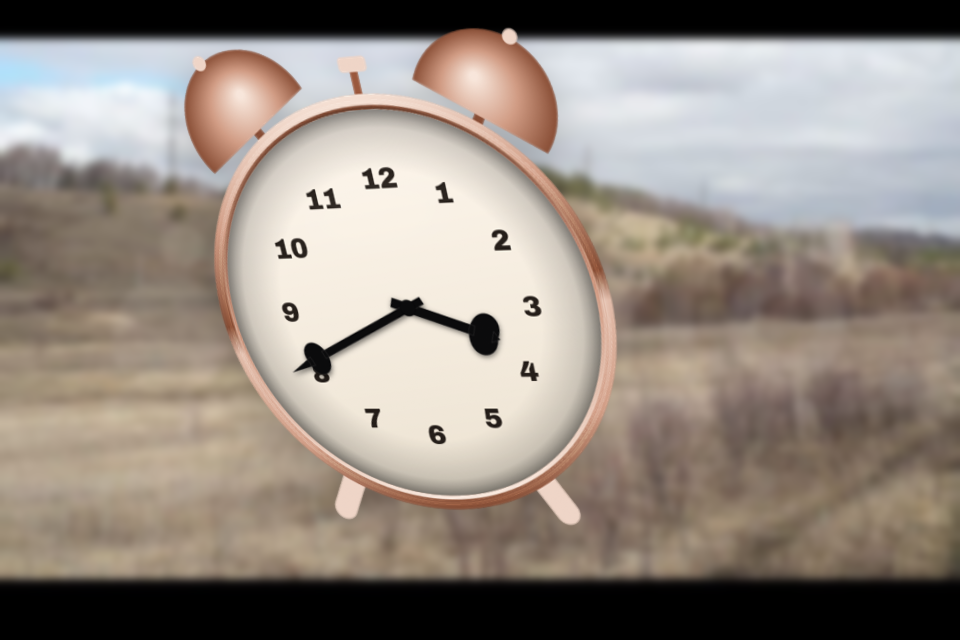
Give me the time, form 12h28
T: 3h41
